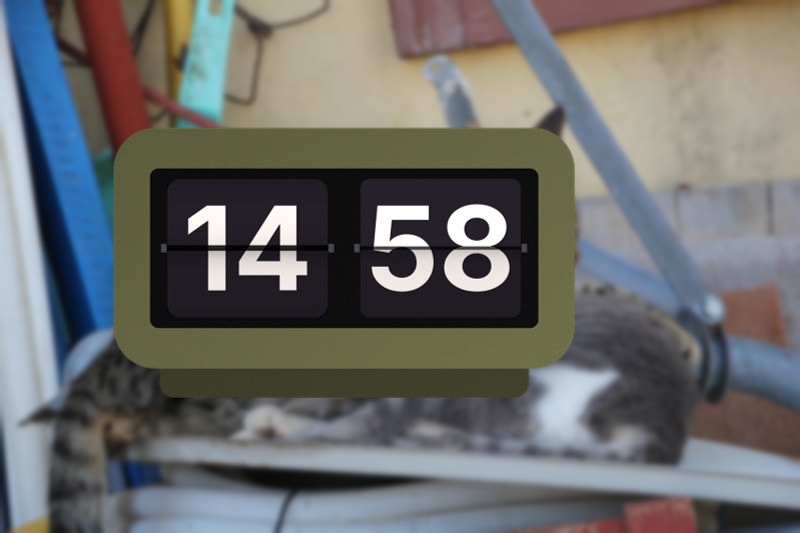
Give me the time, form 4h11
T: 14h58
